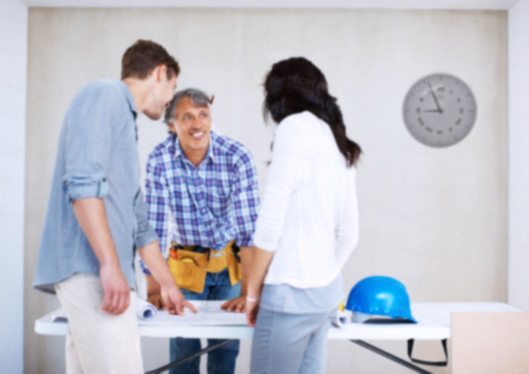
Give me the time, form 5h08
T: 8h56
